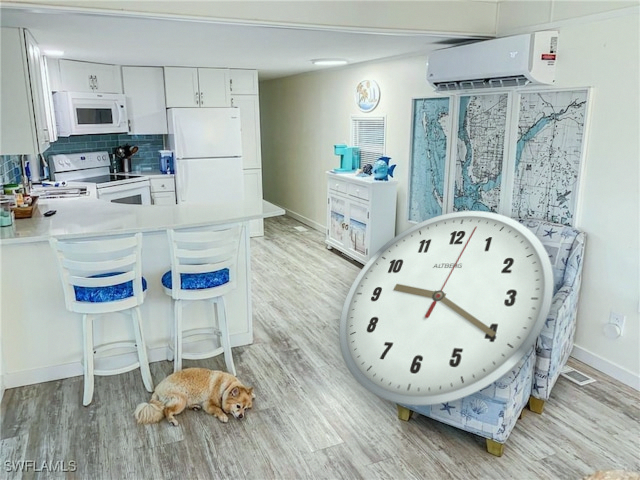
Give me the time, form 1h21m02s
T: 9h20m02s
